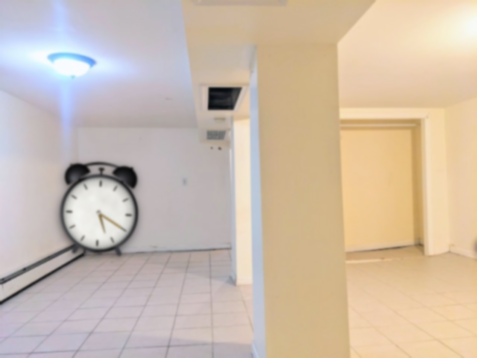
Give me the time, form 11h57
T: 5h20
